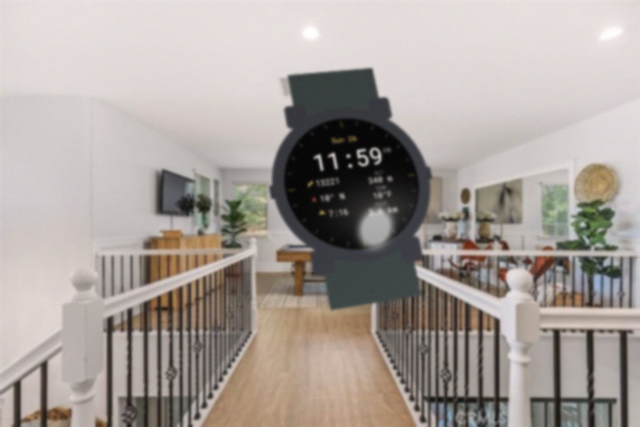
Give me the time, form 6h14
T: 11h59
